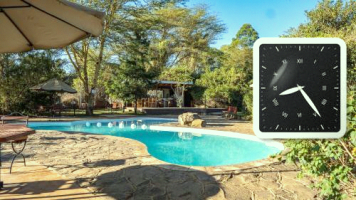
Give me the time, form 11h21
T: 8h24
